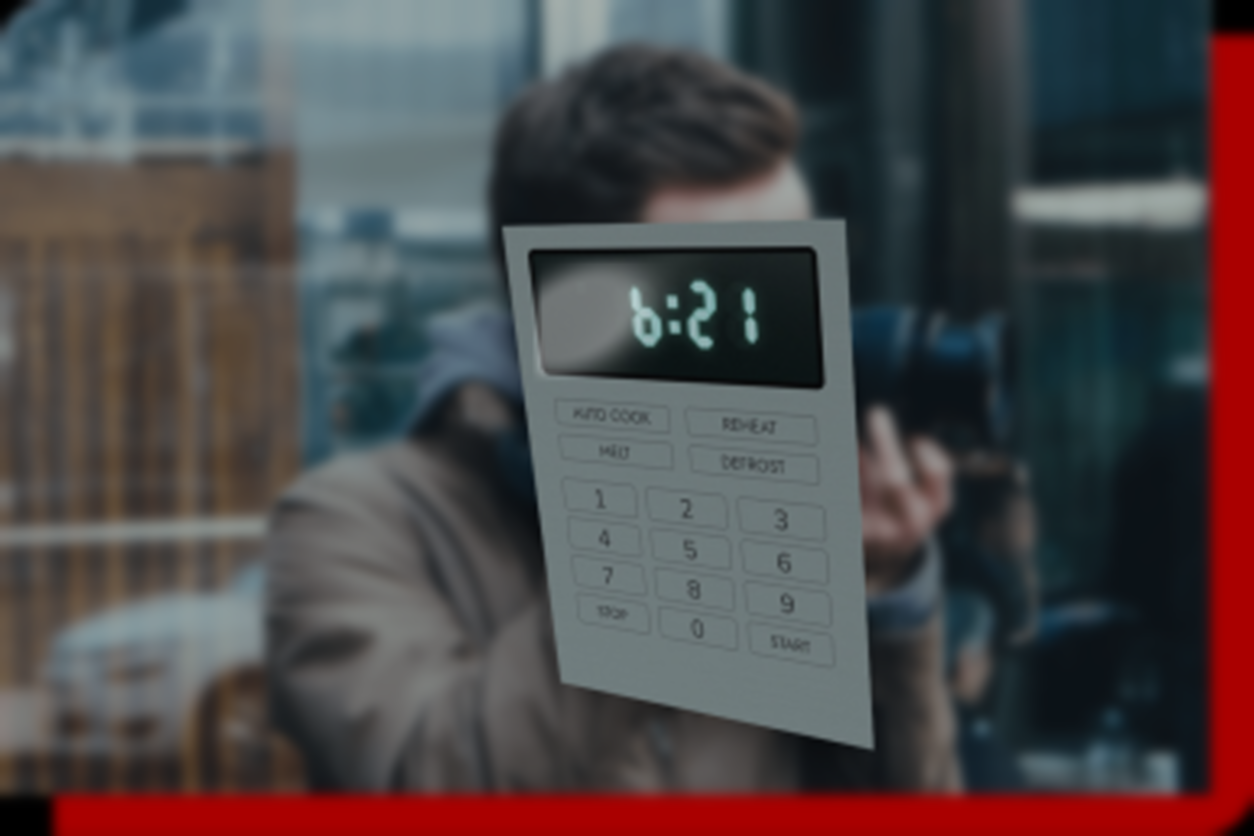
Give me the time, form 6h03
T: 6h21
